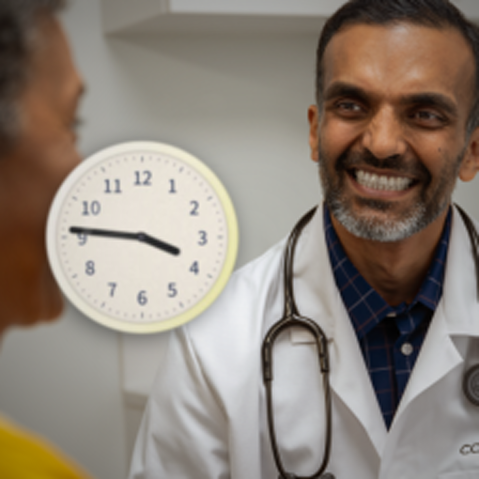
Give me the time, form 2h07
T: 3h46
